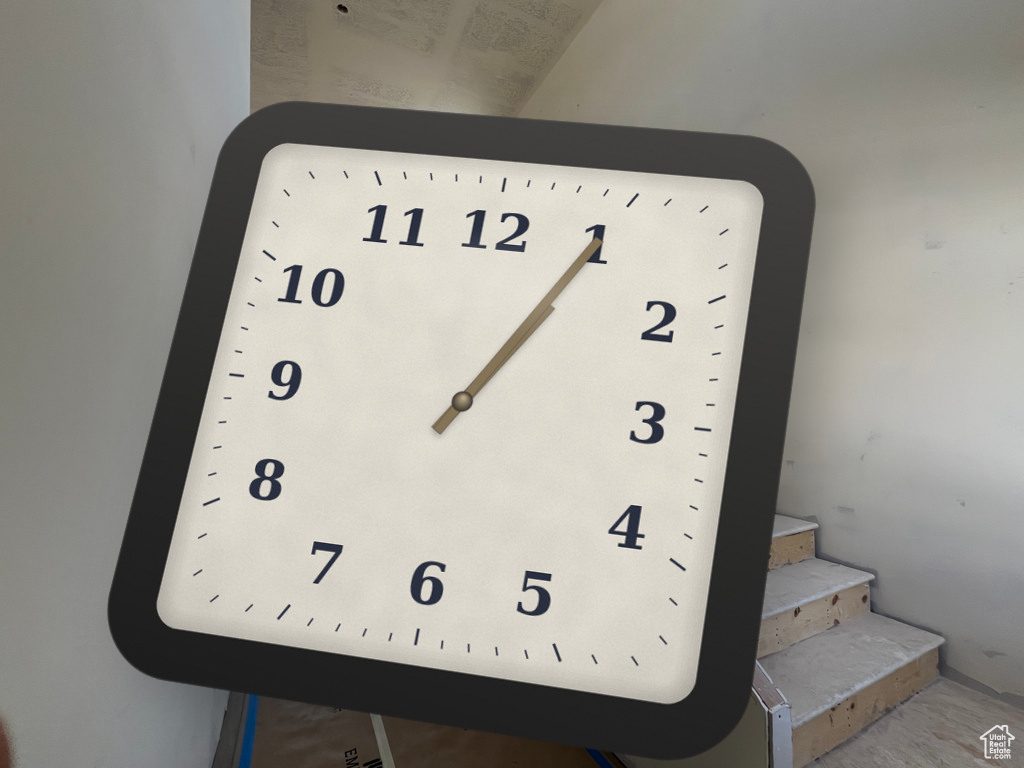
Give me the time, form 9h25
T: 1h05
